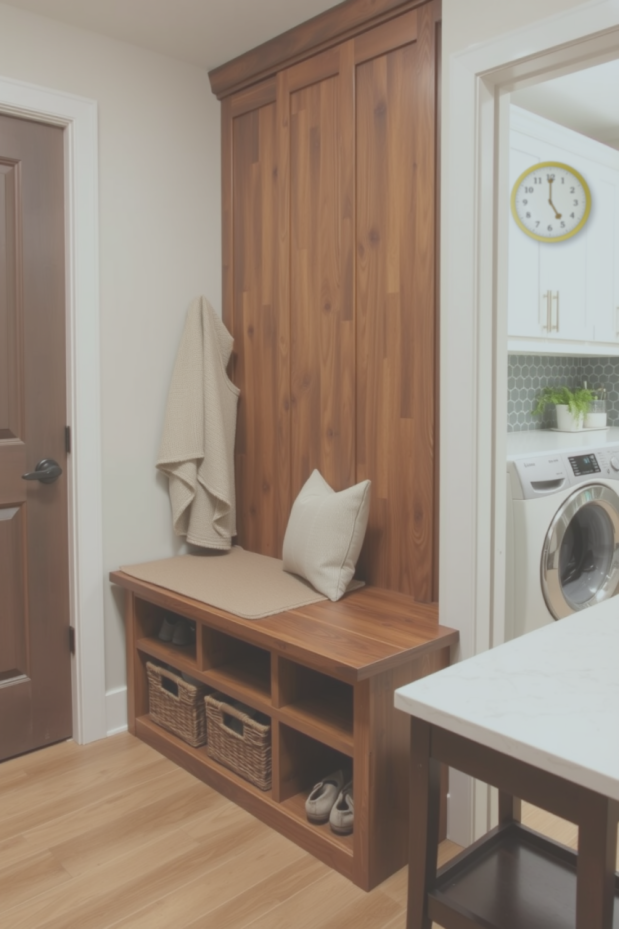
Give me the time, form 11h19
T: 5h00
